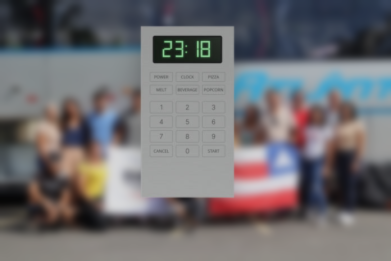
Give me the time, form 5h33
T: 23h18
